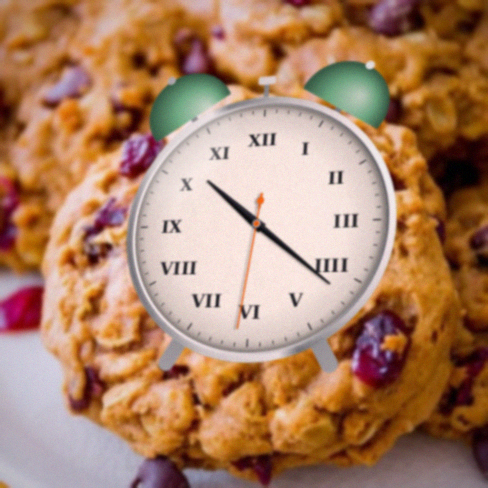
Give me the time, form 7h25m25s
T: 10h21m31s
